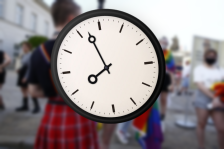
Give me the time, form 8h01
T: 7h57
